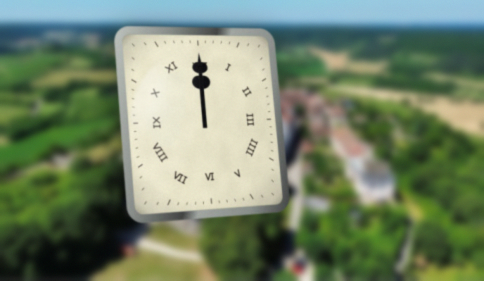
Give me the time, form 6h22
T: 12h00
